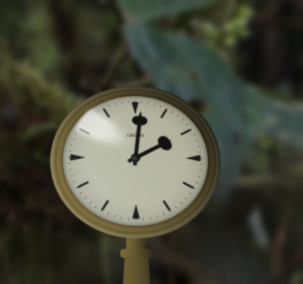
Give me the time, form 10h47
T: 2h01
